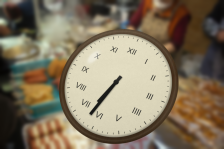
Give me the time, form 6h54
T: 6h32
